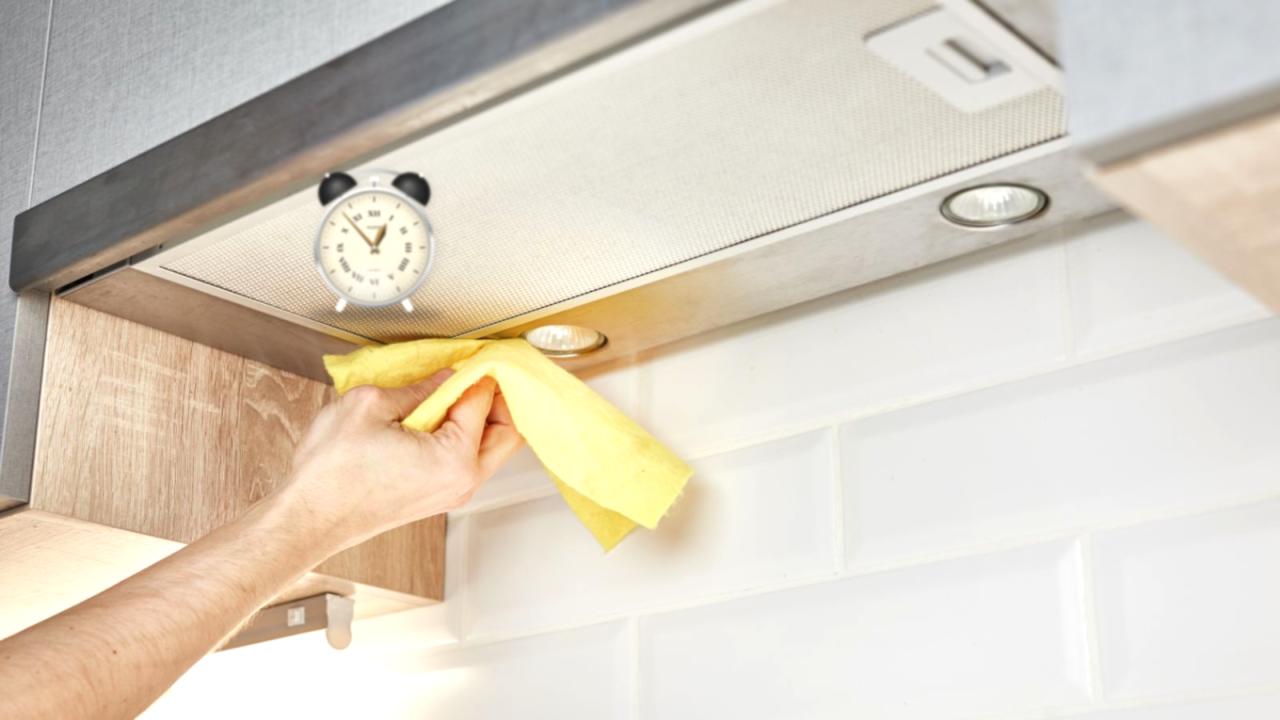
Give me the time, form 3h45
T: 12h53
